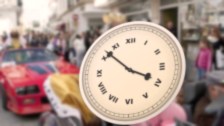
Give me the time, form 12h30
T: 3h52
